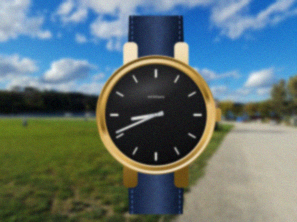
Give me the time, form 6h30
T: 8h41
